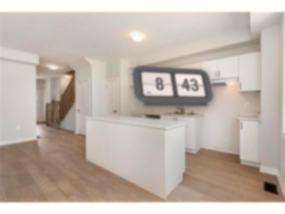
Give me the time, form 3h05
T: 8h43
